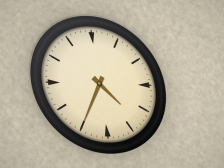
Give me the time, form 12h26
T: 4h35
